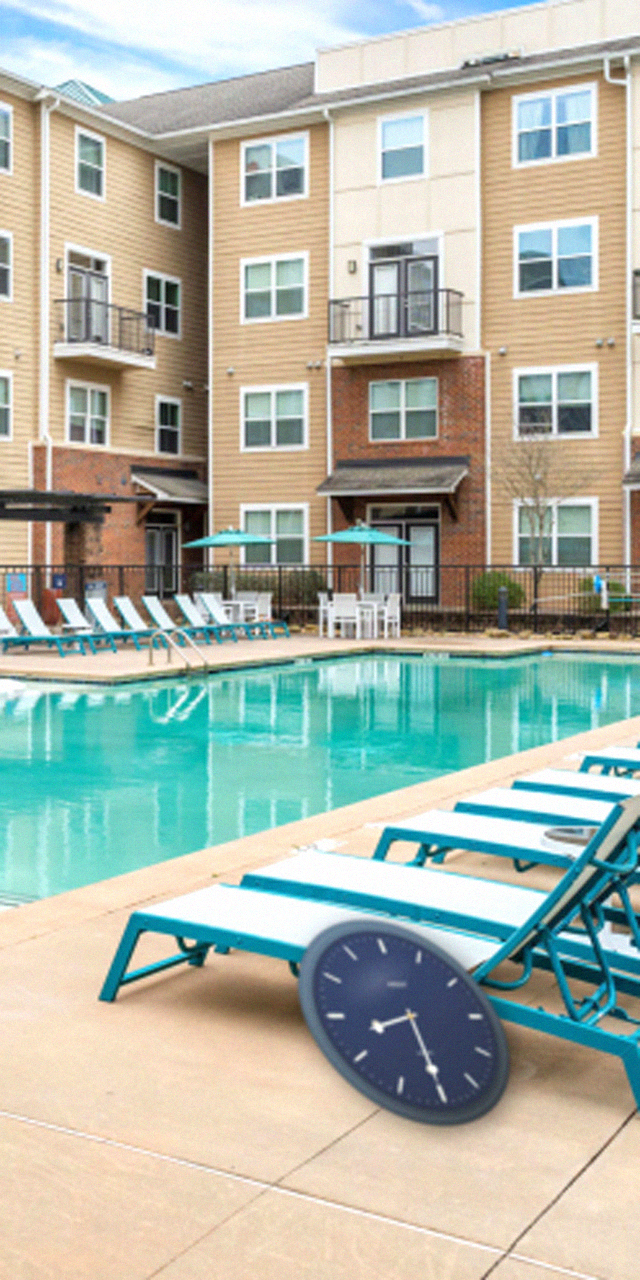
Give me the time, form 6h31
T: 8h30
